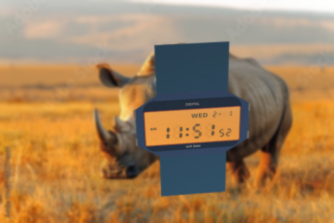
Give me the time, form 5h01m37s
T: 11h51m52s
